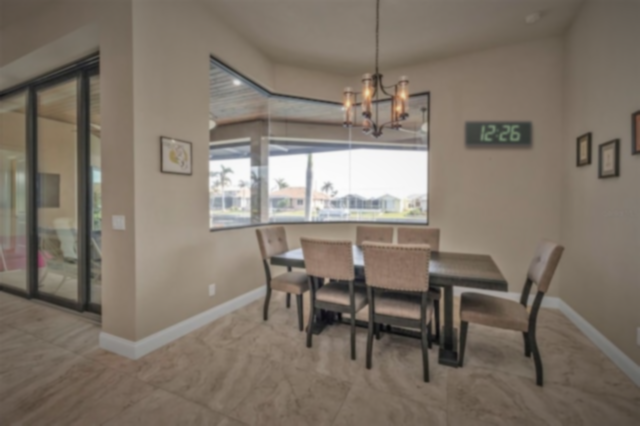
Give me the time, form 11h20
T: 12h26
